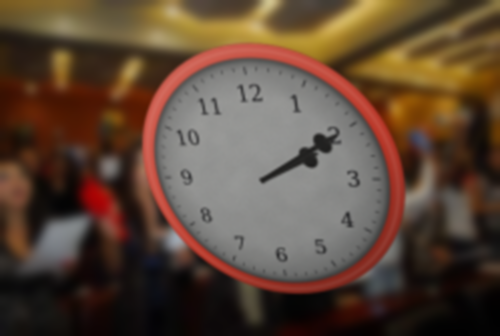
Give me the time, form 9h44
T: 2h10
